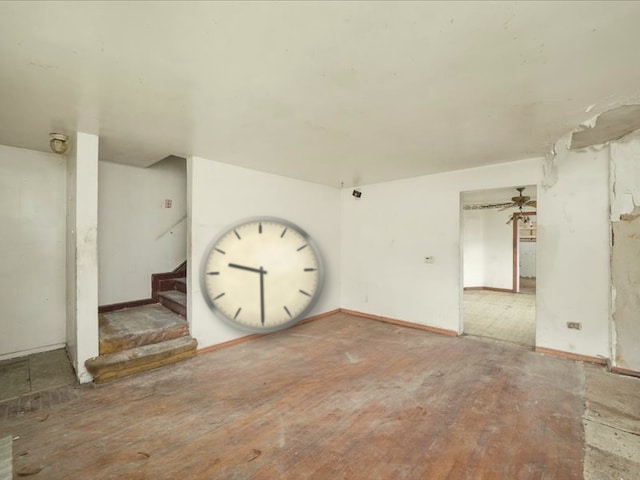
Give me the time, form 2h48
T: 9h30
